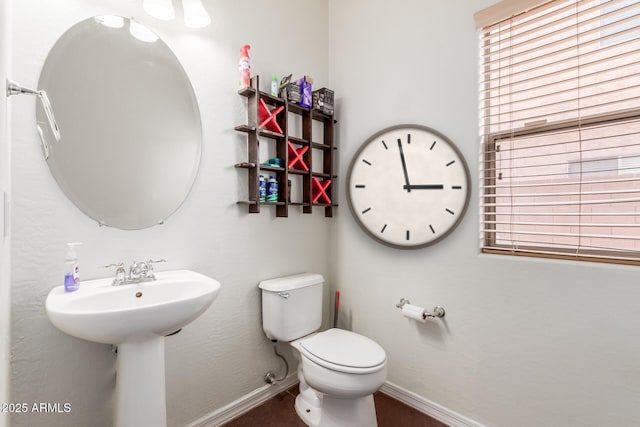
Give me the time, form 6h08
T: 2h58
